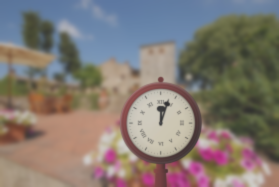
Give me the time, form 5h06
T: 12h03
